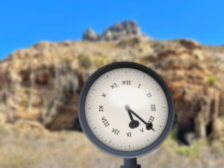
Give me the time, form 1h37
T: 5h22
